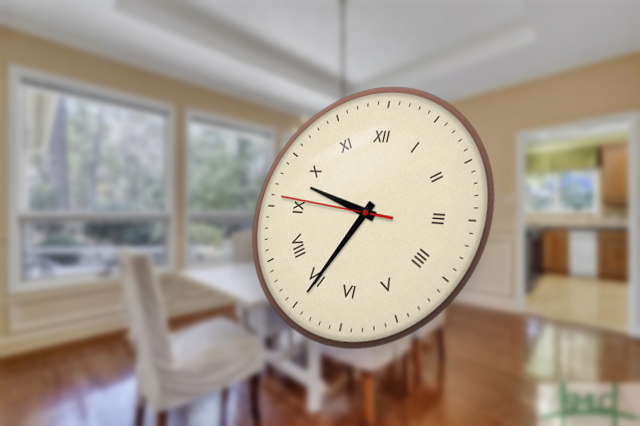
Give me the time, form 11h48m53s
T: 9h34m46s
